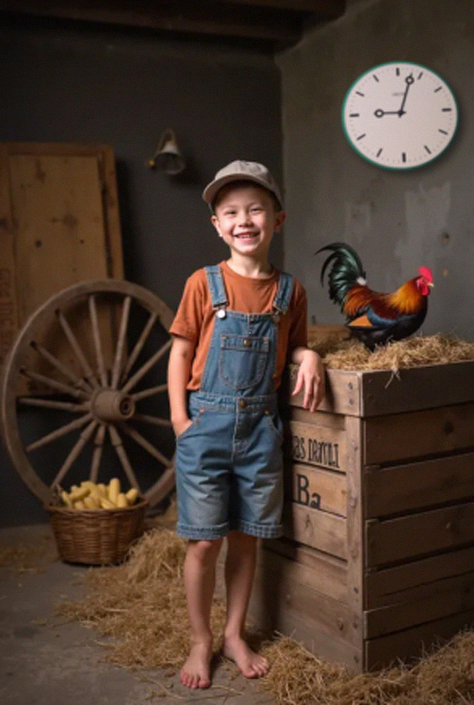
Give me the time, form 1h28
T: 9h03
